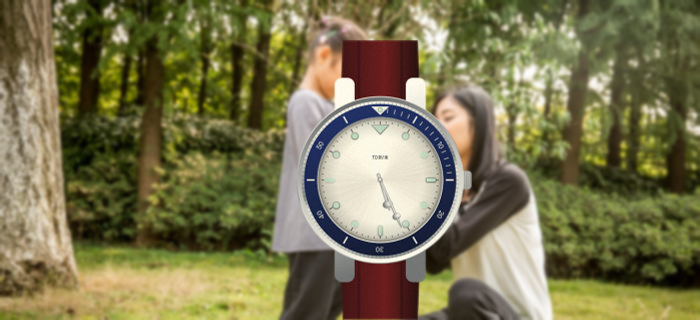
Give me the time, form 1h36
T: 5h26
